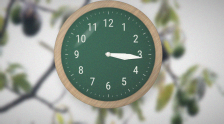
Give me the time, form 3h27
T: 3h16
